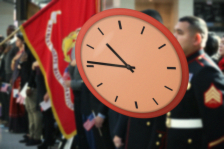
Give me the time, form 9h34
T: 10h46
